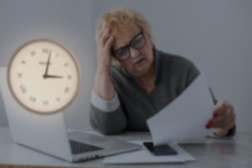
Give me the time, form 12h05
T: 3h02
